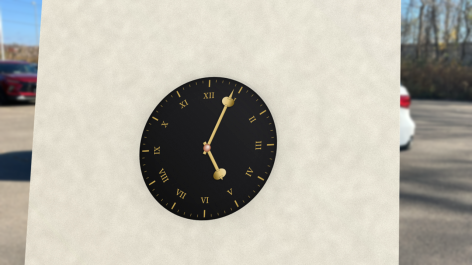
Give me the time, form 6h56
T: 5h04
